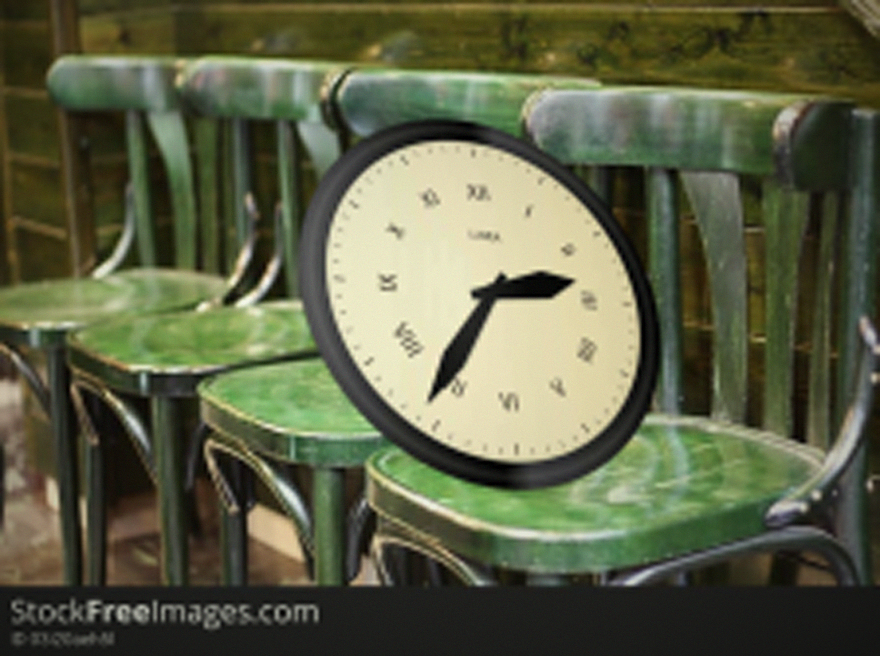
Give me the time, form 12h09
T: 2h36
